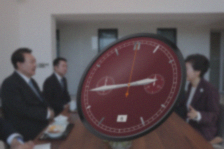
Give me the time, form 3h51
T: 2h44
